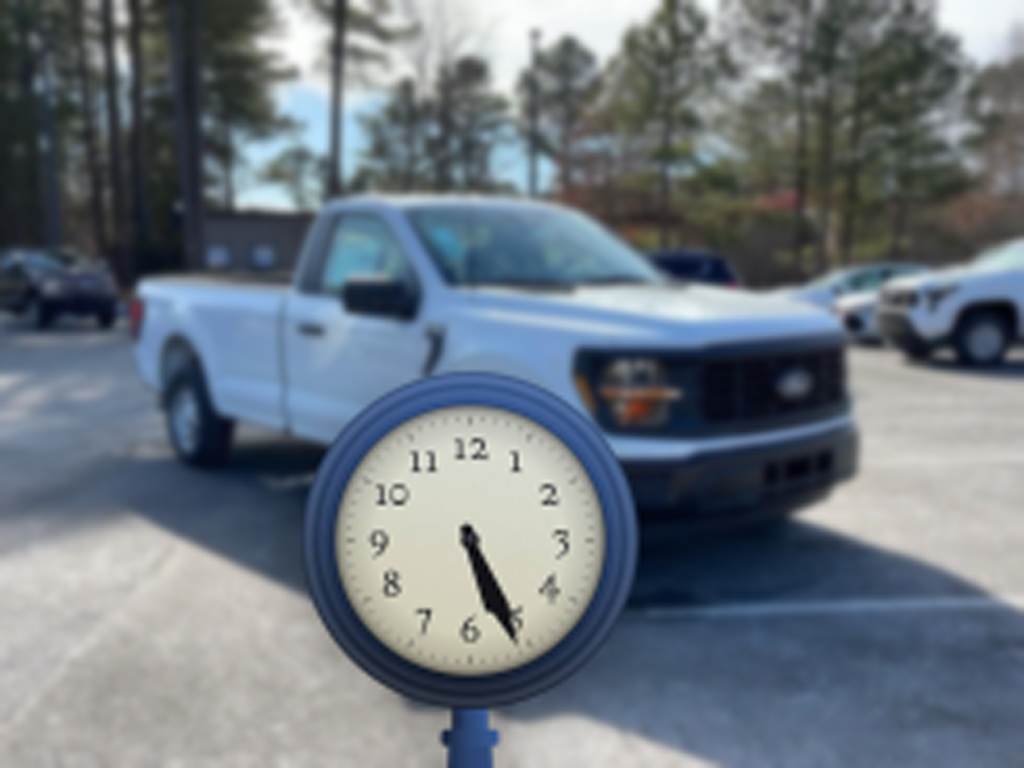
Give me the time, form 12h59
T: 5h26
